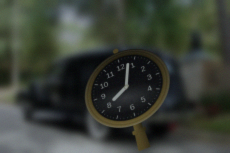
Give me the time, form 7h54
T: 8h03
